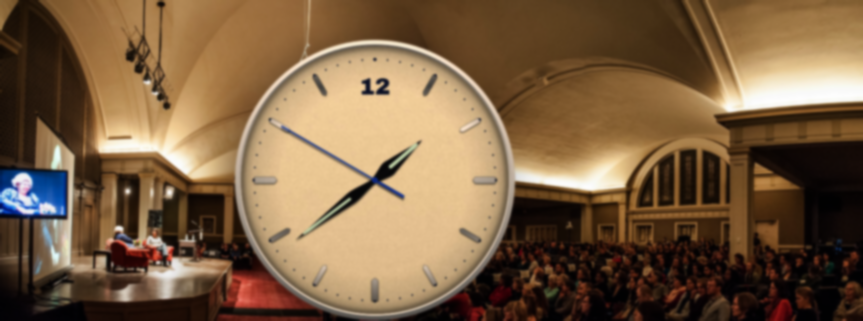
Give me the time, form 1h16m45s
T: 1h38m50s
